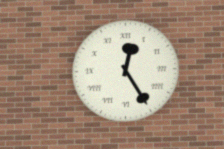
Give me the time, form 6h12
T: 12h25
